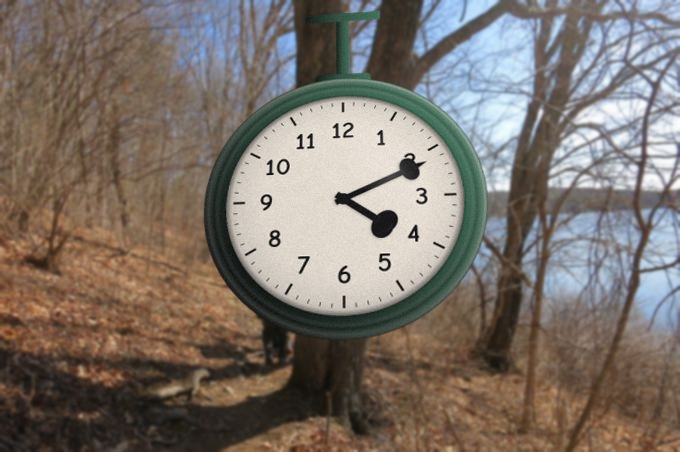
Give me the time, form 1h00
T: 4h11
